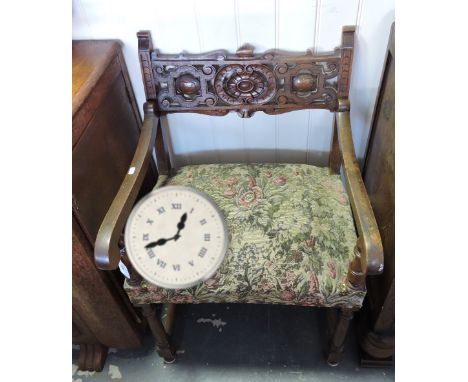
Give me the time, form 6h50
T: 12h42
